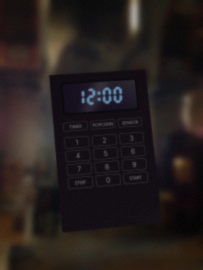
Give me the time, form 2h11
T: 12h00
